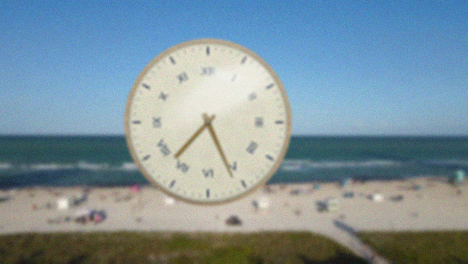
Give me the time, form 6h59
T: 7h26
